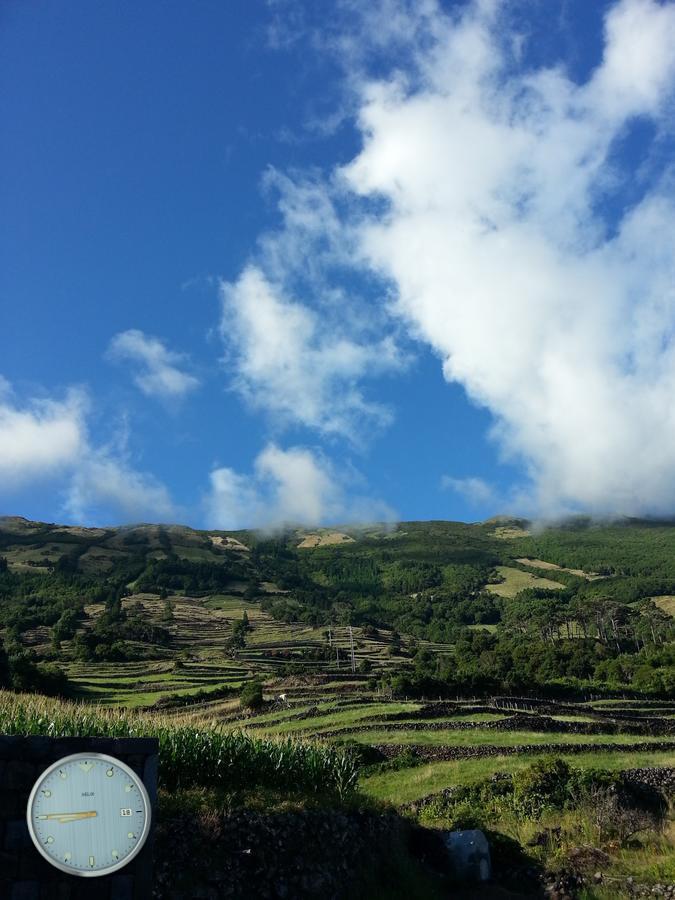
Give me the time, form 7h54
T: 8h45
